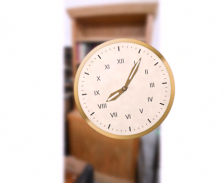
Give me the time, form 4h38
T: 8h06
